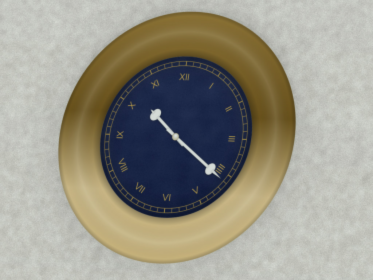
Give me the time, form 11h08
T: 10h21
